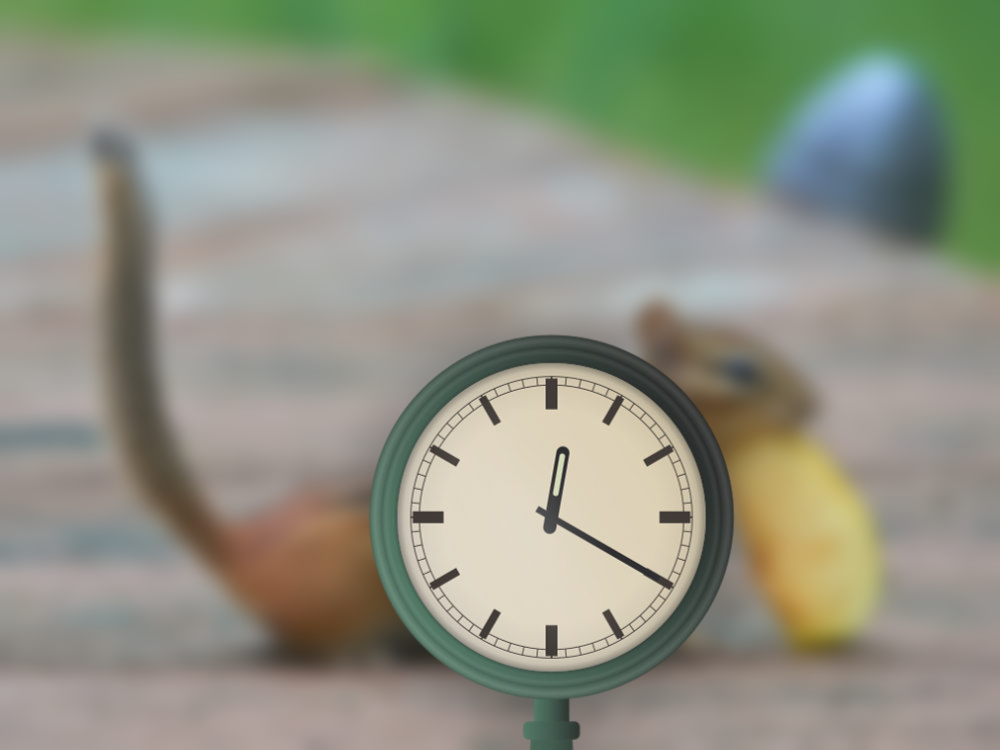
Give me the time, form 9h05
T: 12h20
